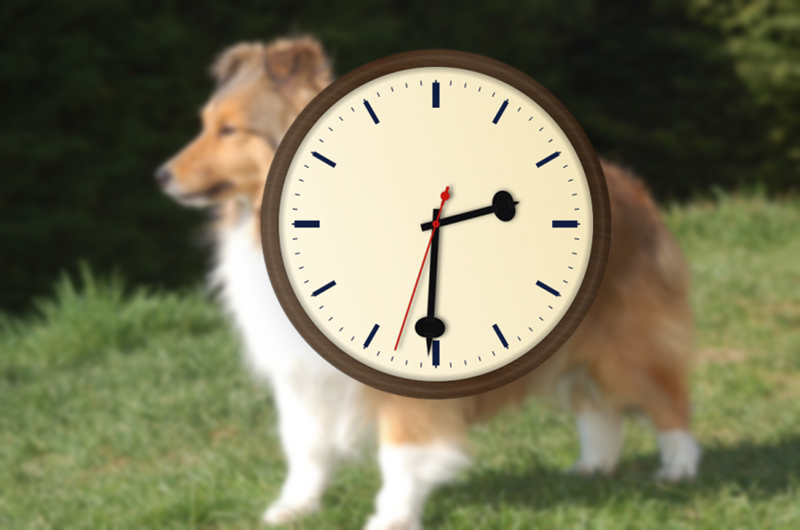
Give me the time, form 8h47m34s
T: 2h30m33s
